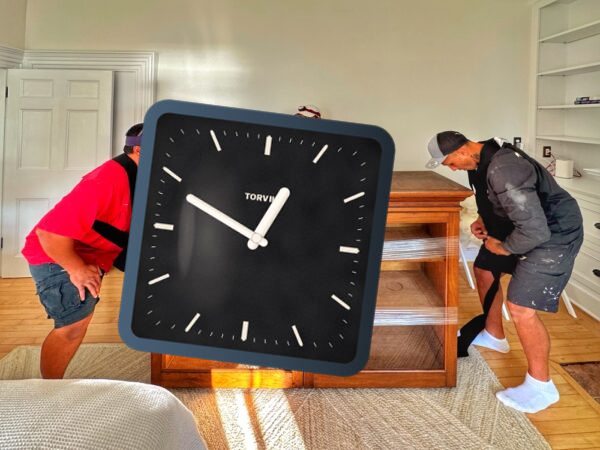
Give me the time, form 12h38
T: 12h49
